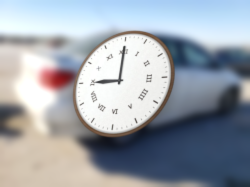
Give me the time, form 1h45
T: 9h00
